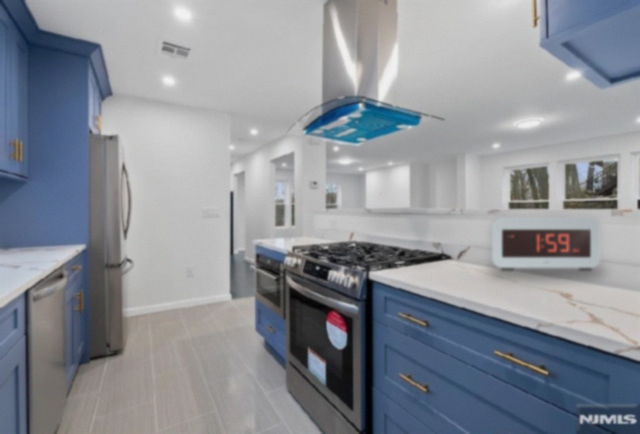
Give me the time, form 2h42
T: 1h59
